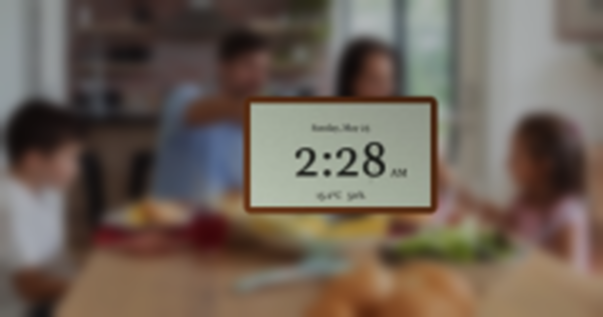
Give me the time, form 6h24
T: 2h28
